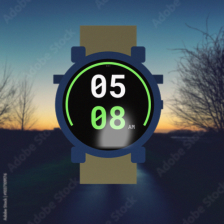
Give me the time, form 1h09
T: 5h08
